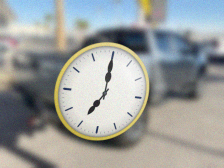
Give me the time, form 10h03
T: 7h00
